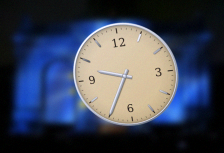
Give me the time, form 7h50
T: 9h35
